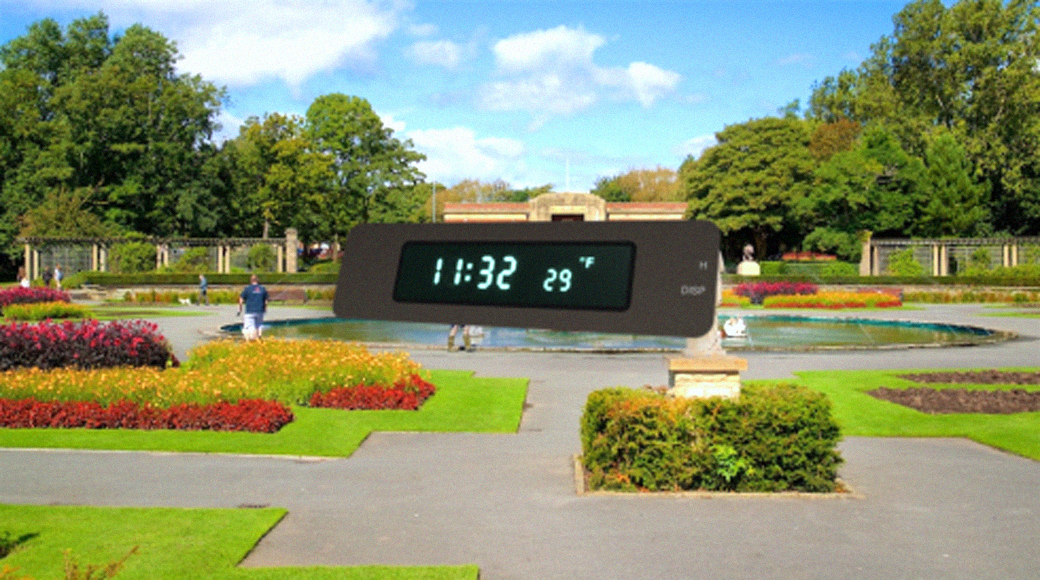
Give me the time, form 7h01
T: 11h32
